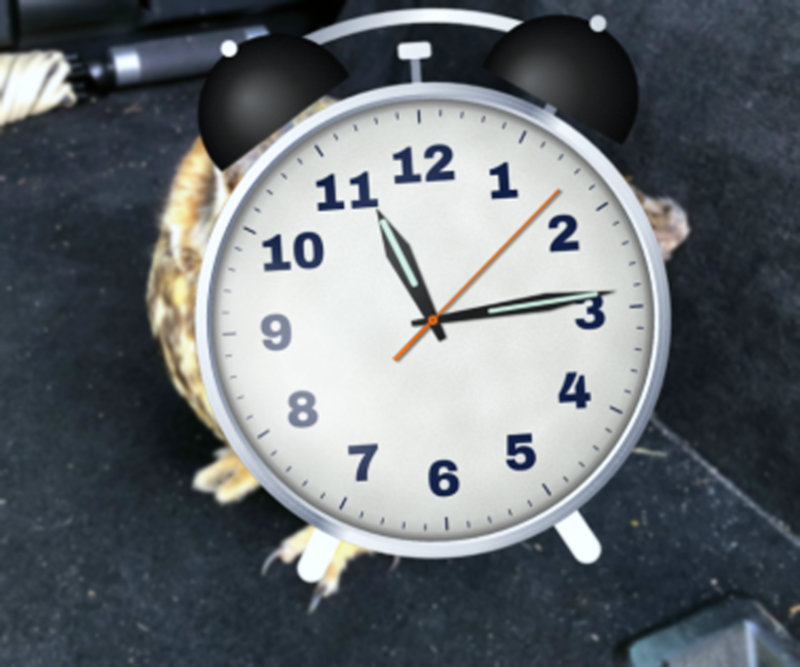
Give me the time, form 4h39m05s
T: 11h14m08s
